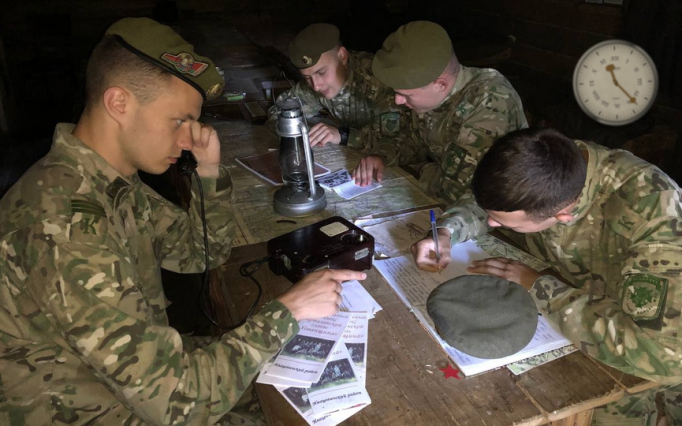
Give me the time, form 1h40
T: 11h23
